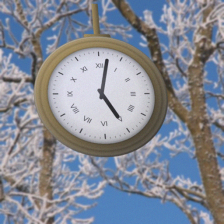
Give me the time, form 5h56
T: 5h02
